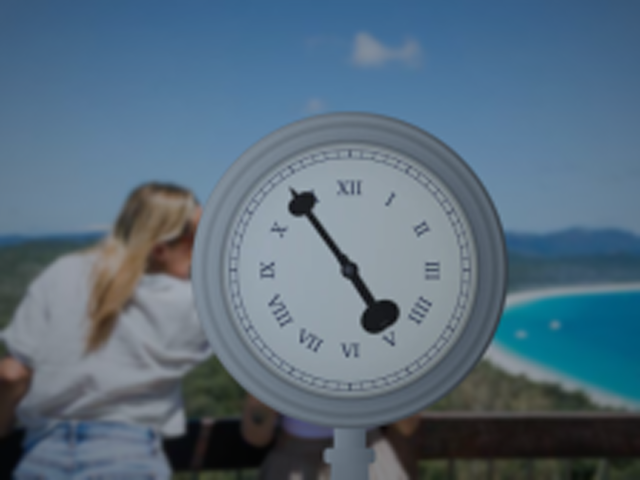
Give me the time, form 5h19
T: 4h54
